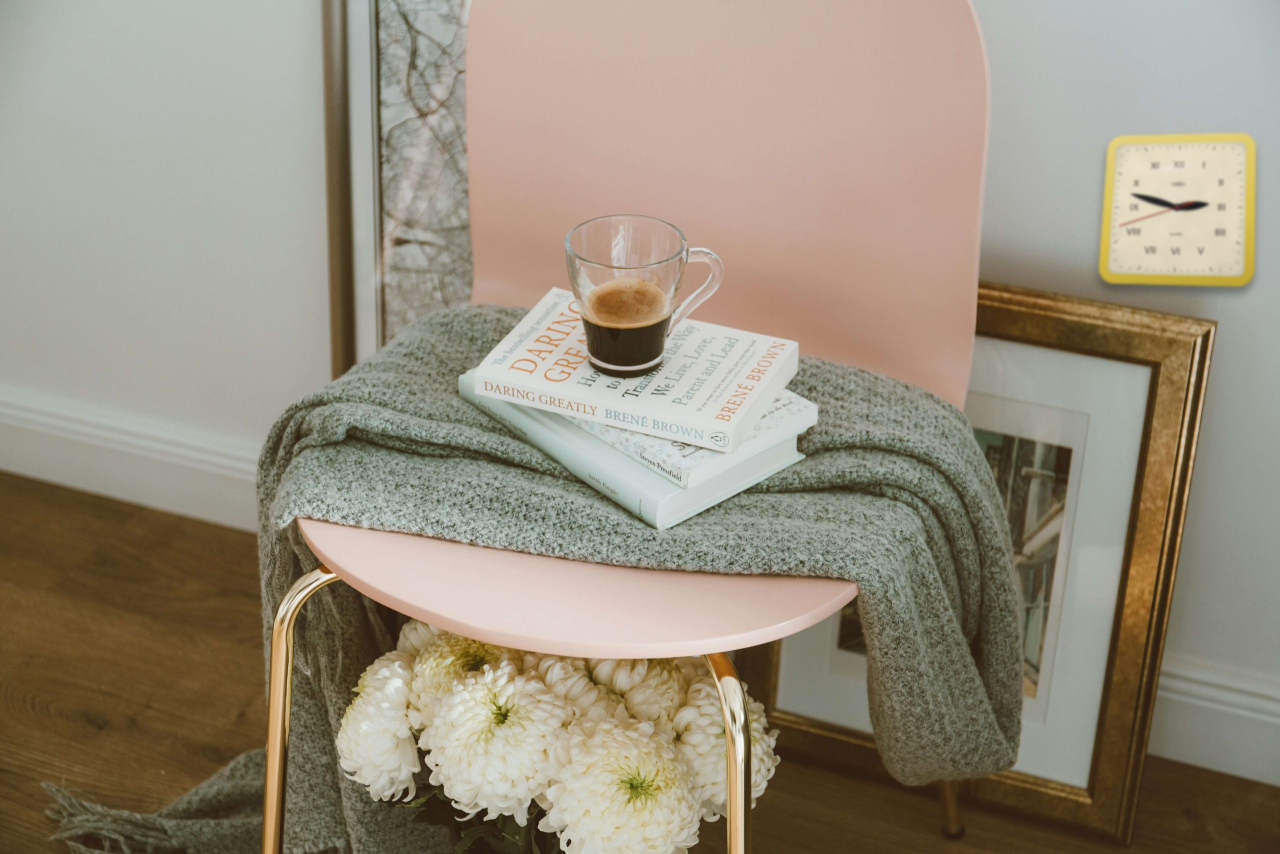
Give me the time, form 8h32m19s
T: 2h47m42s
